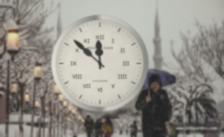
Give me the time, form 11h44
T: 11h52
